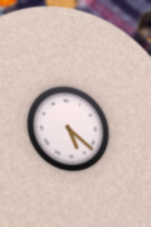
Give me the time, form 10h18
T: 5h22
